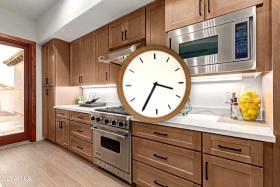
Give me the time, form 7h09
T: 3h35
